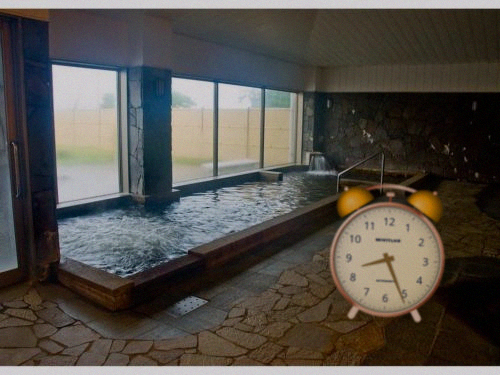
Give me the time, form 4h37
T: 8h26
